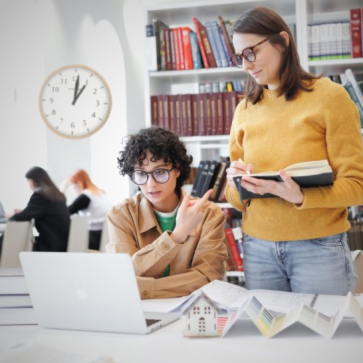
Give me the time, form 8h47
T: 1h01
